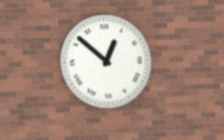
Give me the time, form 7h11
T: 12h52
